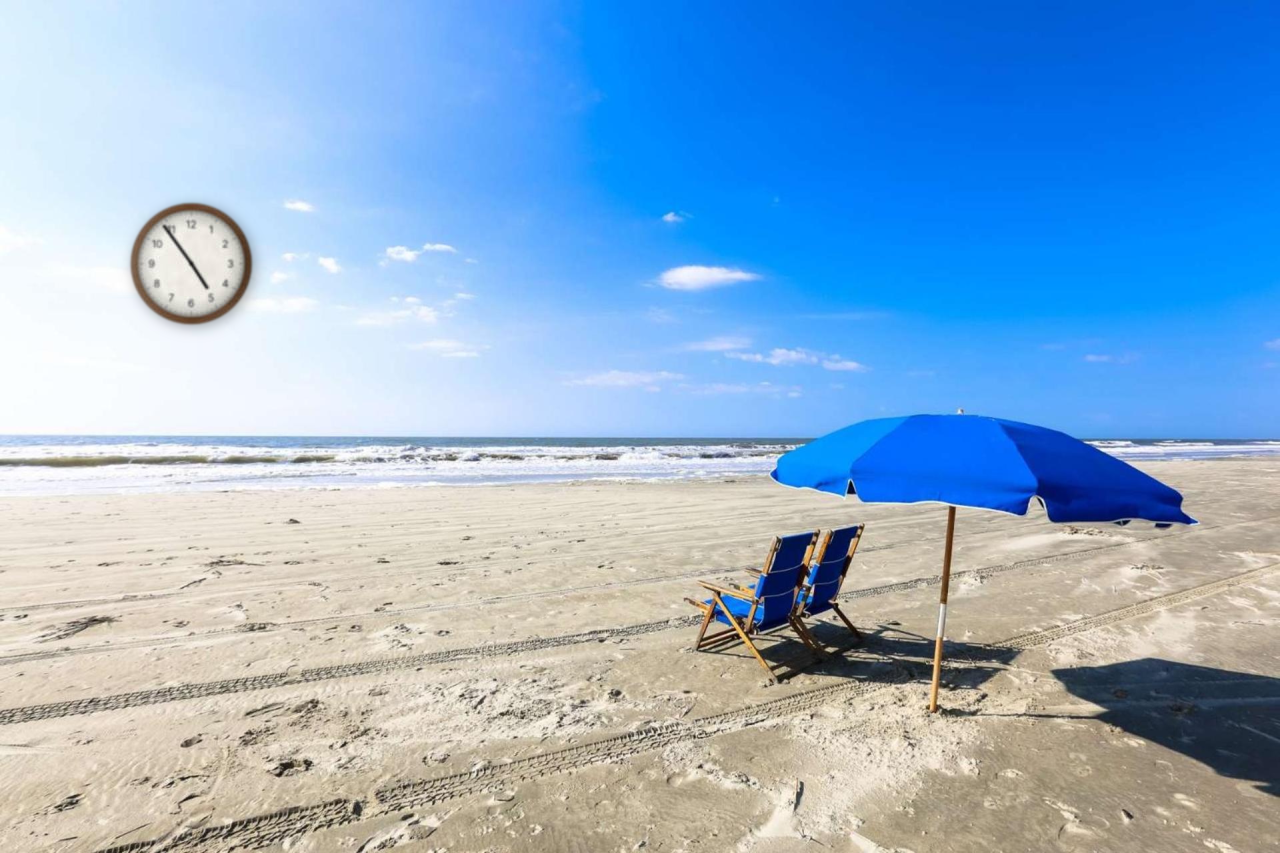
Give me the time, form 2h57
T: 4h54
